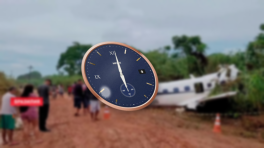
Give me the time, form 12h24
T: 6h01
